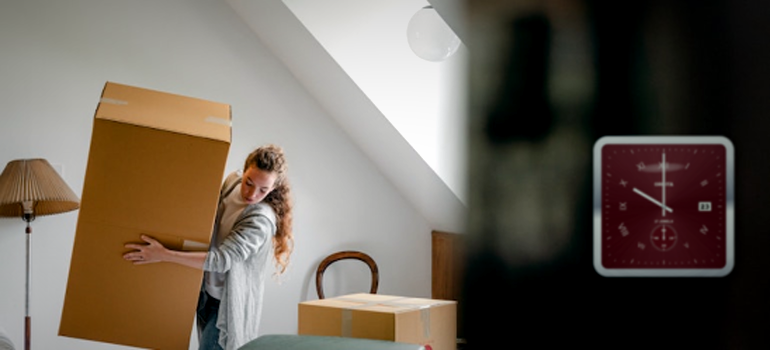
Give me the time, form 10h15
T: 10h00
